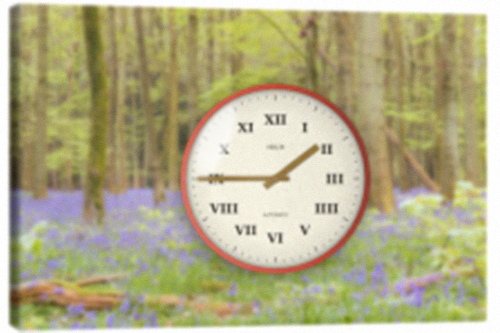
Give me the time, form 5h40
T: 1h45
